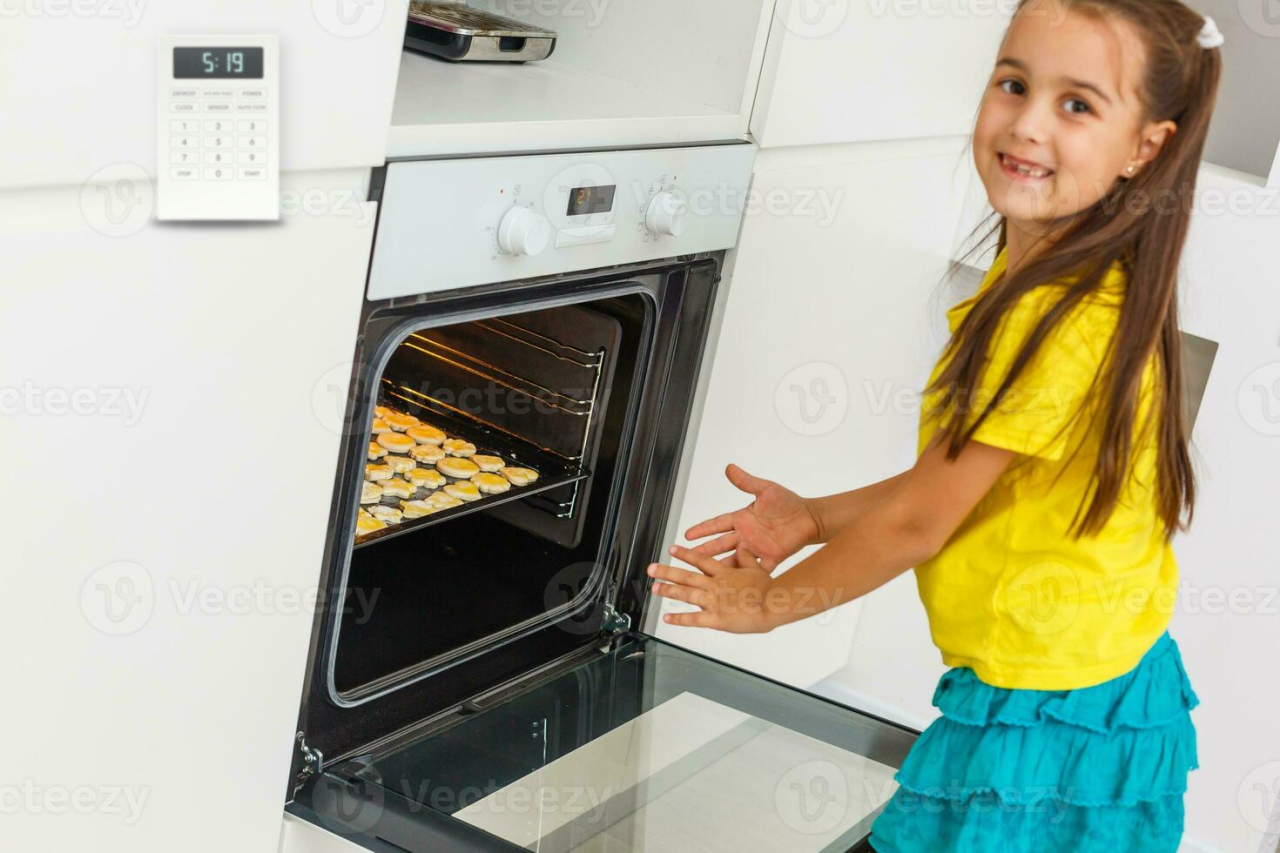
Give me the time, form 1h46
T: 5h19
